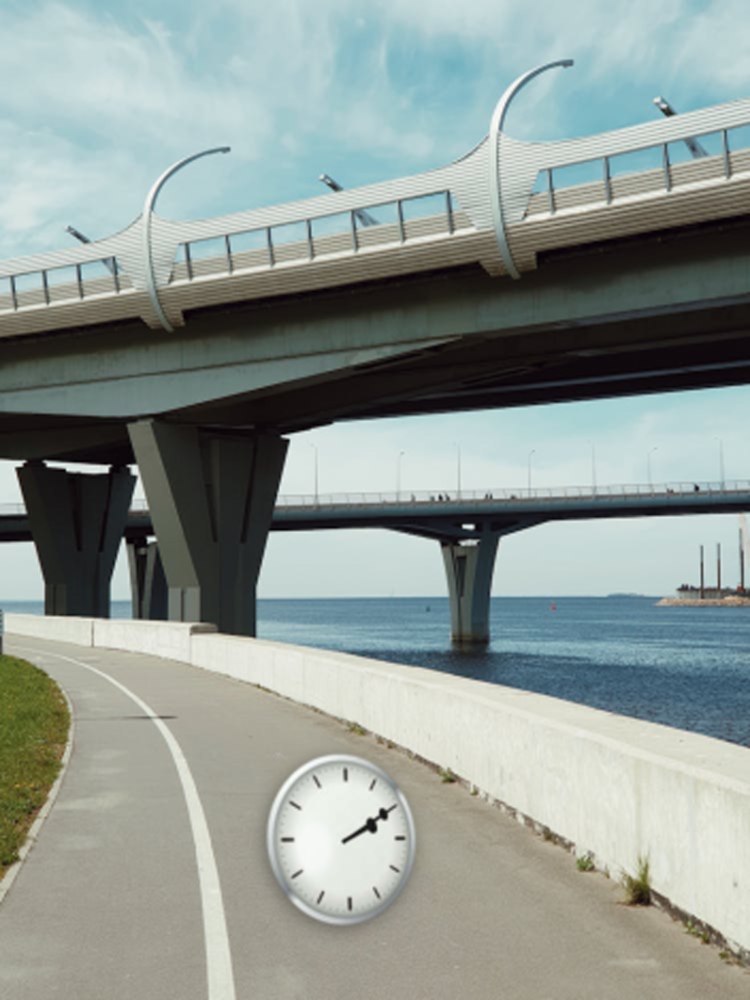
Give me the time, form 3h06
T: 2h10
